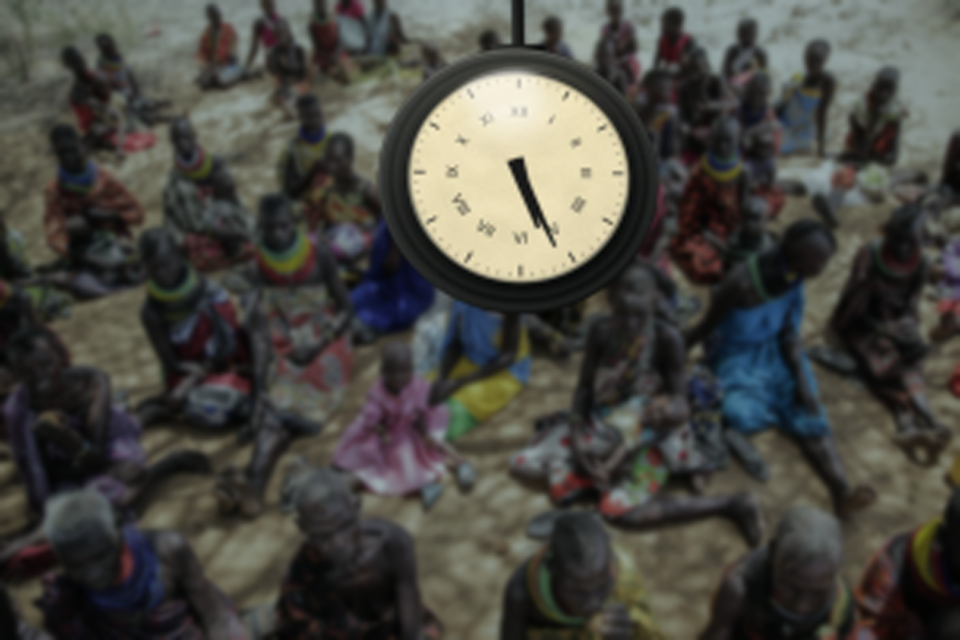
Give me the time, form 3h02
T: 5h26
